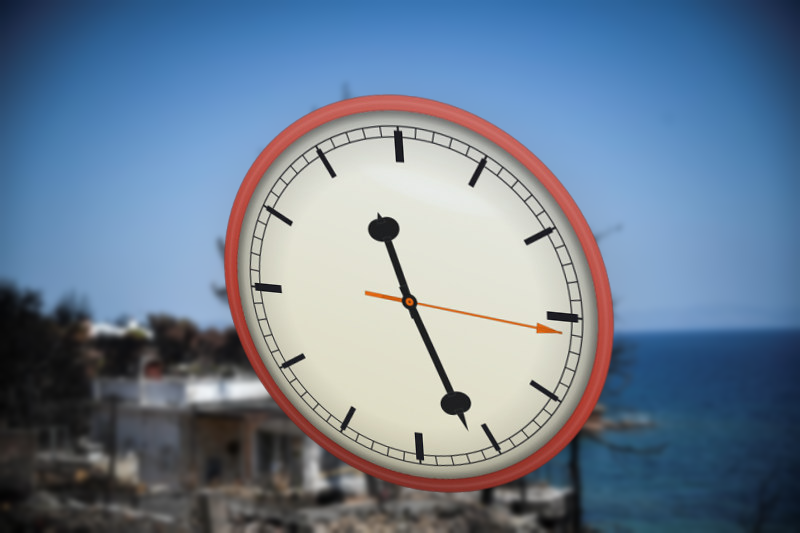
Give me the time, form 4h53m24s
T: 11h26m16s
